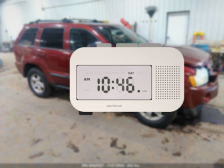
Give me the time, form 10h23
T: 10h46
